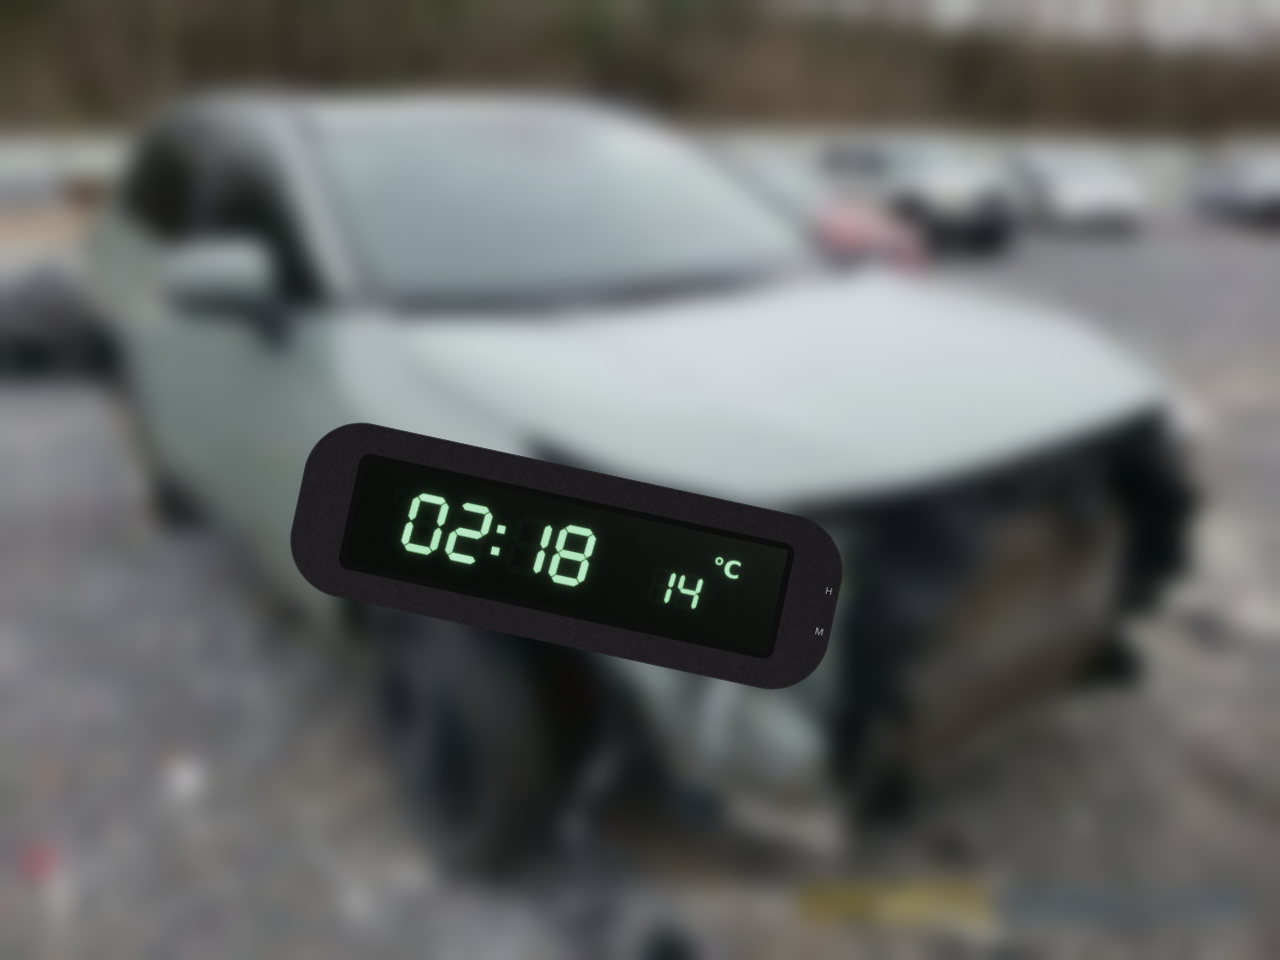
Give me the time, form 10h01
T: 2h18
